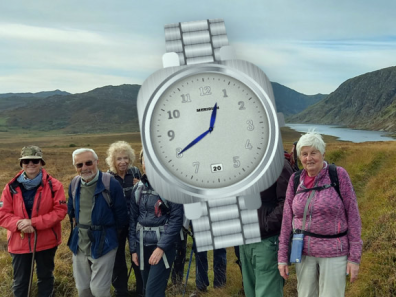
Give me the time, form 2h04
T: 12h40
